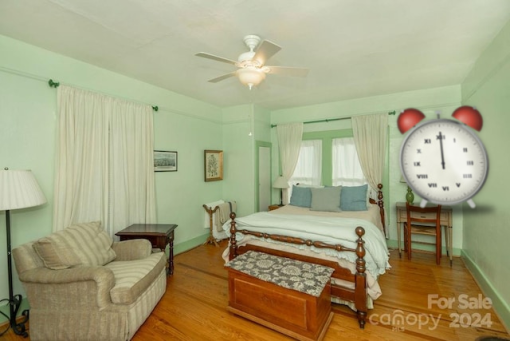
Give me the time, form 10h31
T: 12h00
